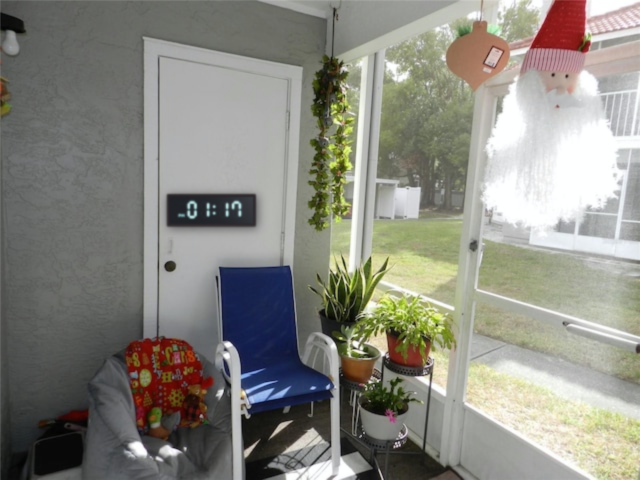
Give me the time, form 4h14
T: 1h17
